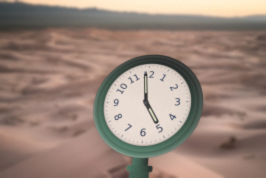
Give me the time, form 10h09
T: 4h59
